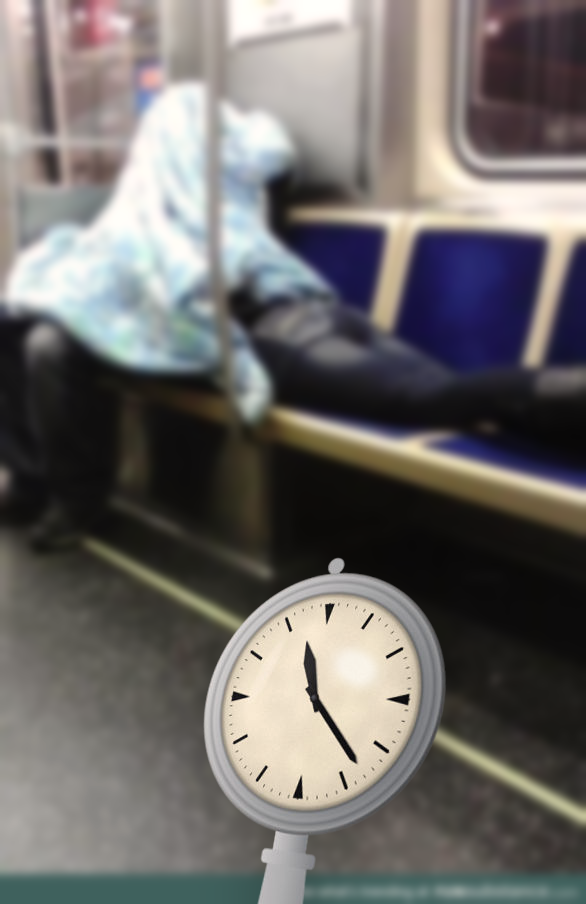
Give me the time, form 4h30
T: 11h23
